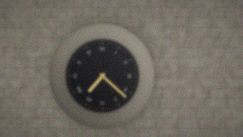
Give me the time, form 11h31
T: 7h22
